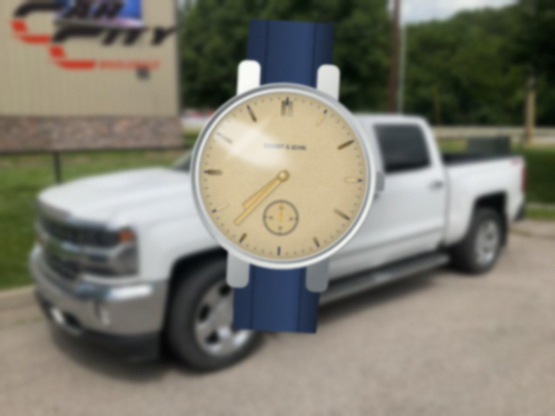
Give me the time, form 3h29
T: 7h37
